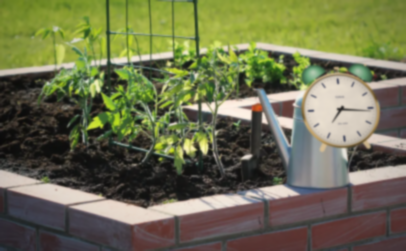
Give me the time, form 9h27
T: 7h16
